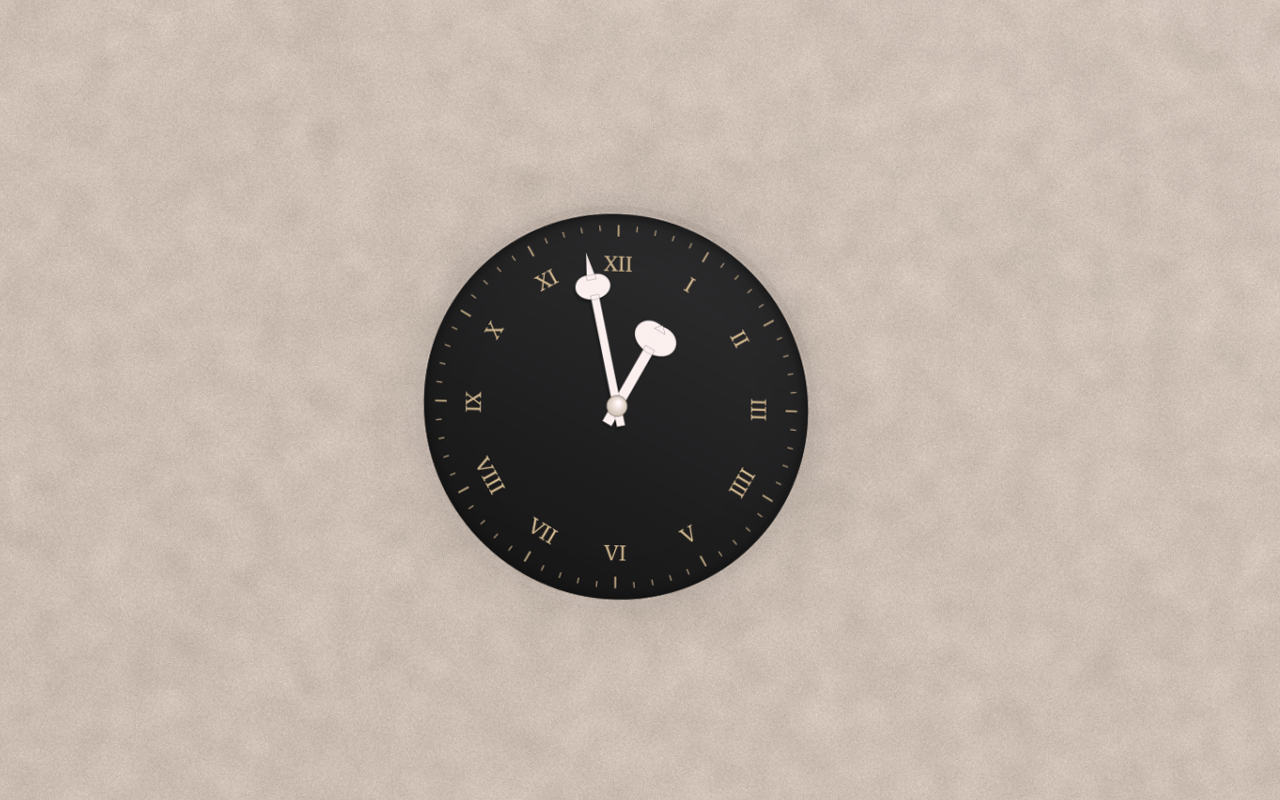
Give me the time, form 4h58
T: 12h58
